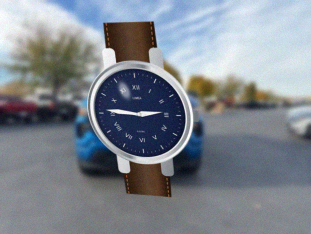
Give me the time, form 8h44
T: 2h46
